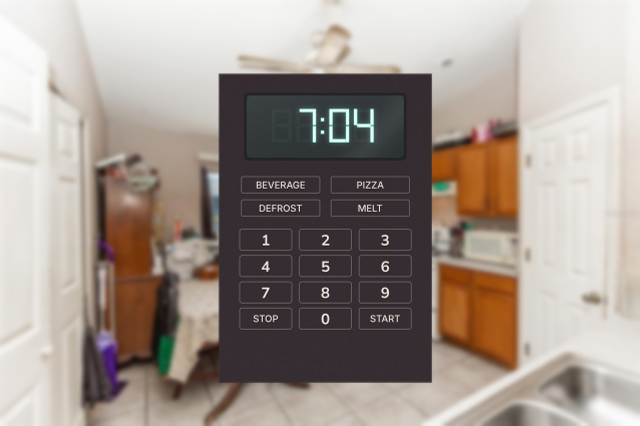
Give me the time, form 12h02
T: 7h04
